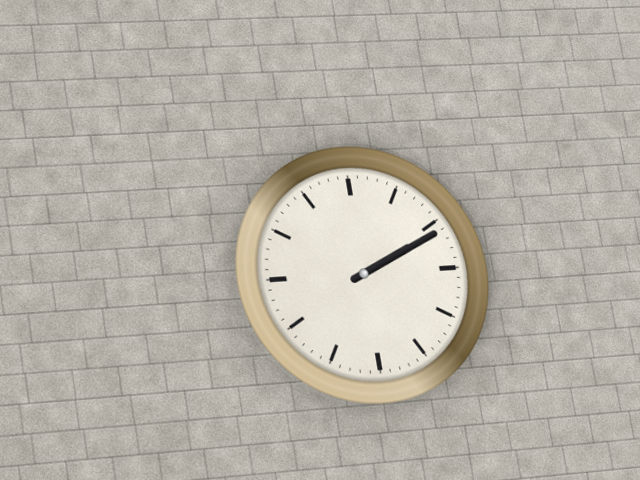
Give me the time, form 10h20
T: 2h11
